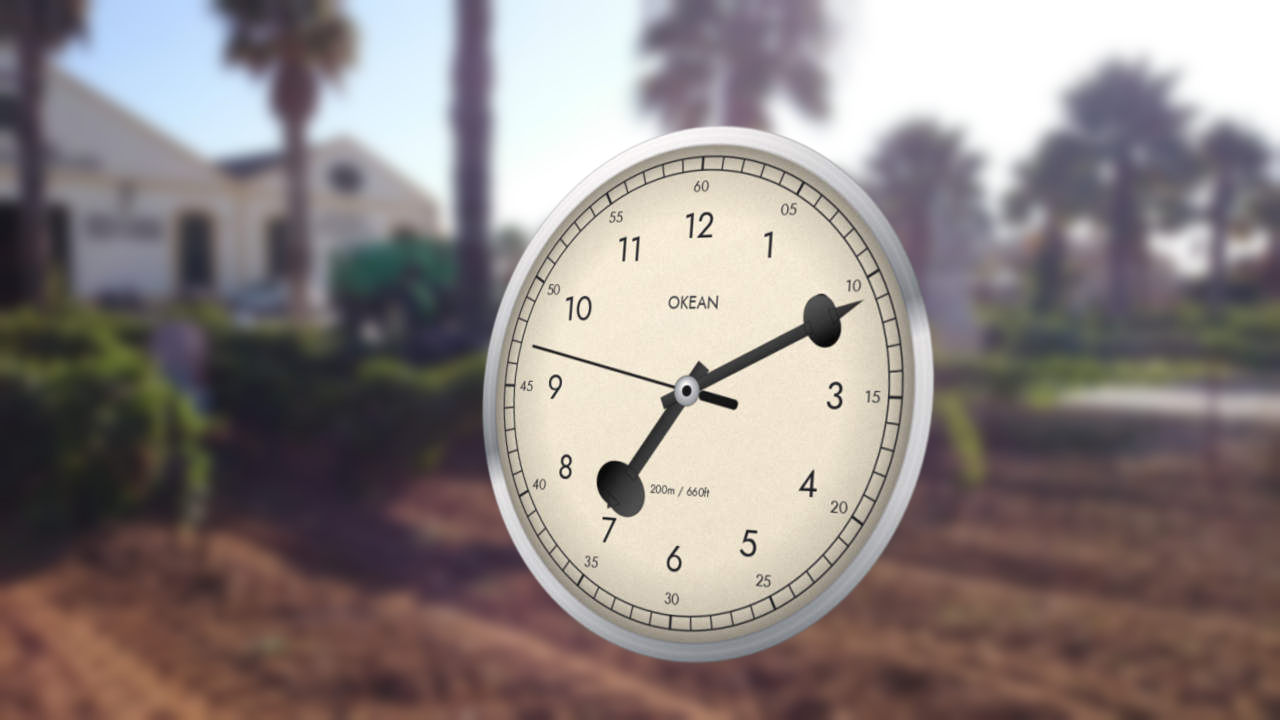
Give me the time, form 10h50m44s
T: 7h10m47s
